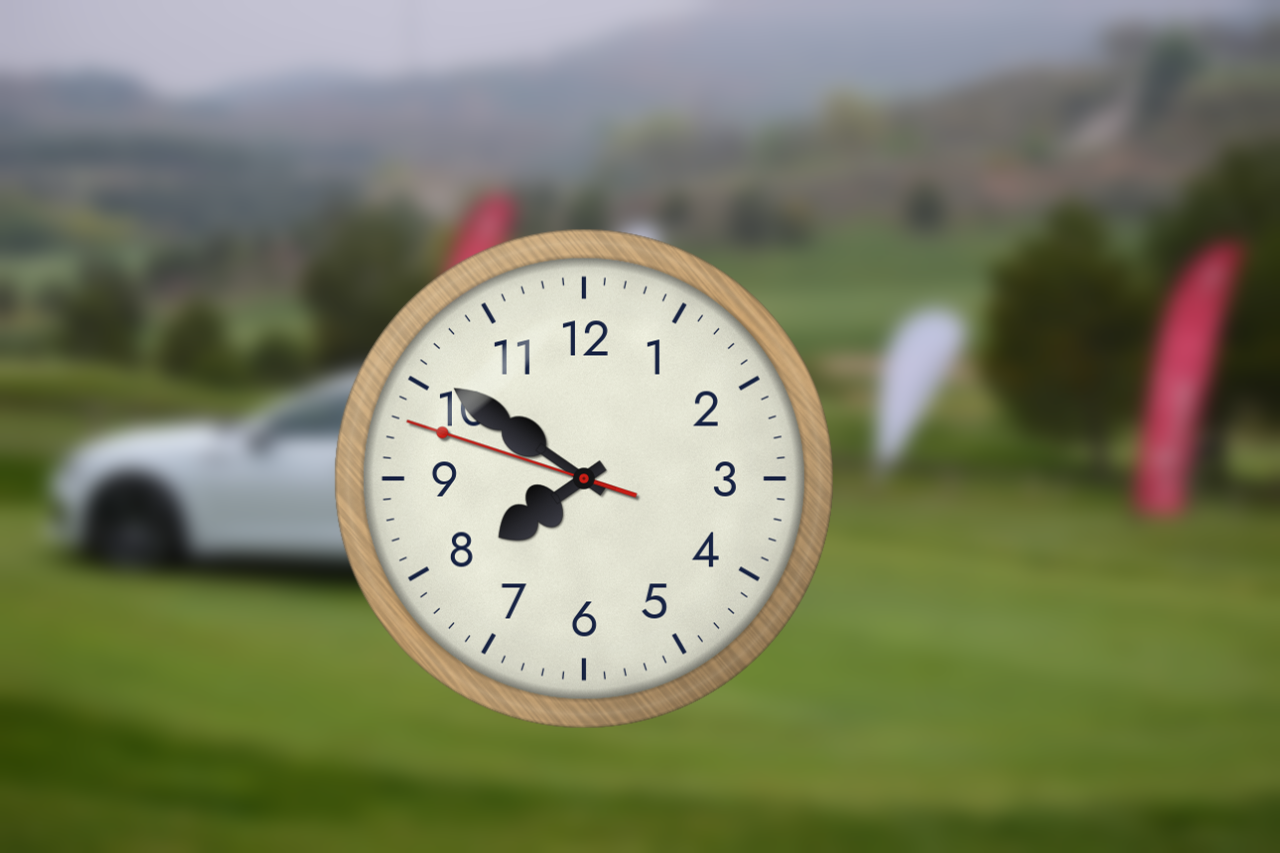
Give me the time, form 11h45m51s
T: 7h50m48s
